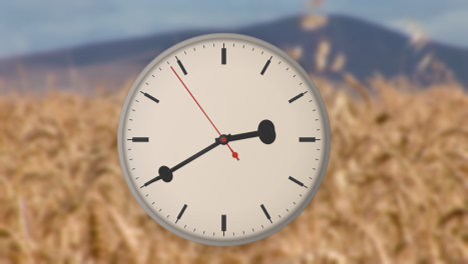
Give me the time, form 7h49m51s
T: 2h39m54s
